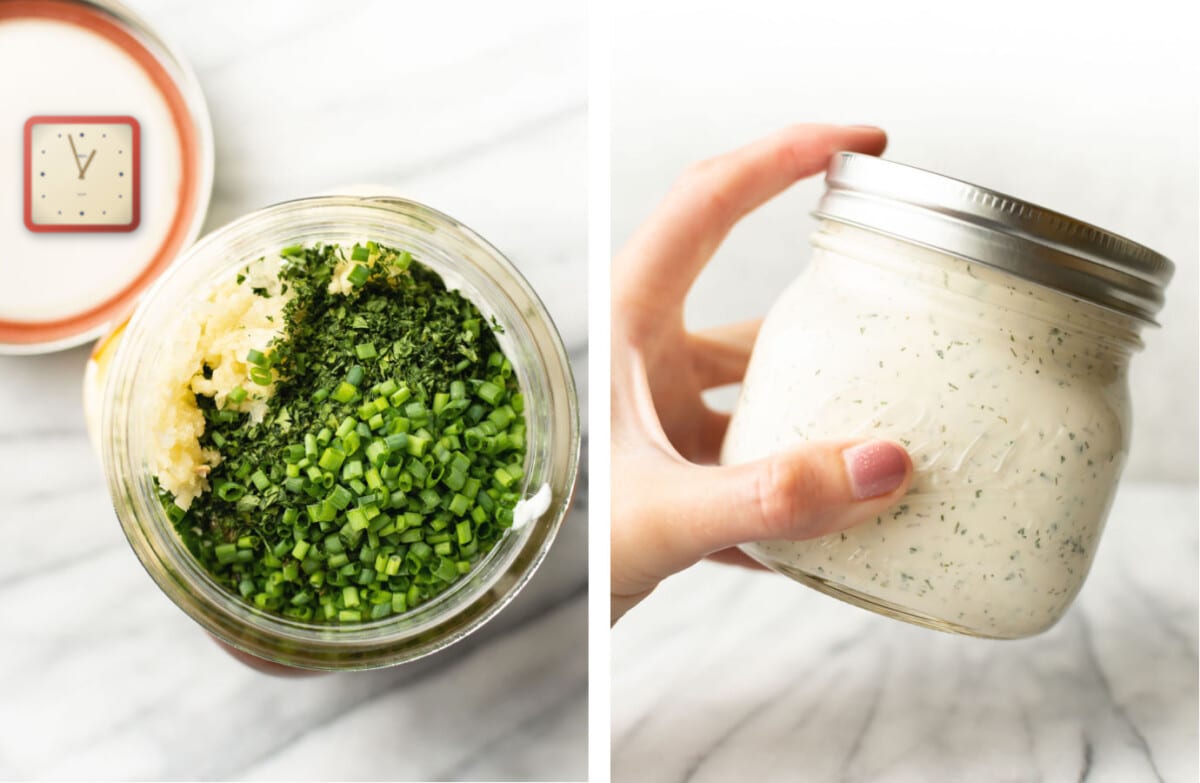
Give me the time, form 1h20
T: 12h57
